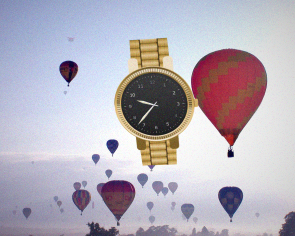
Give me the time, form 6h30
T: 9h37
